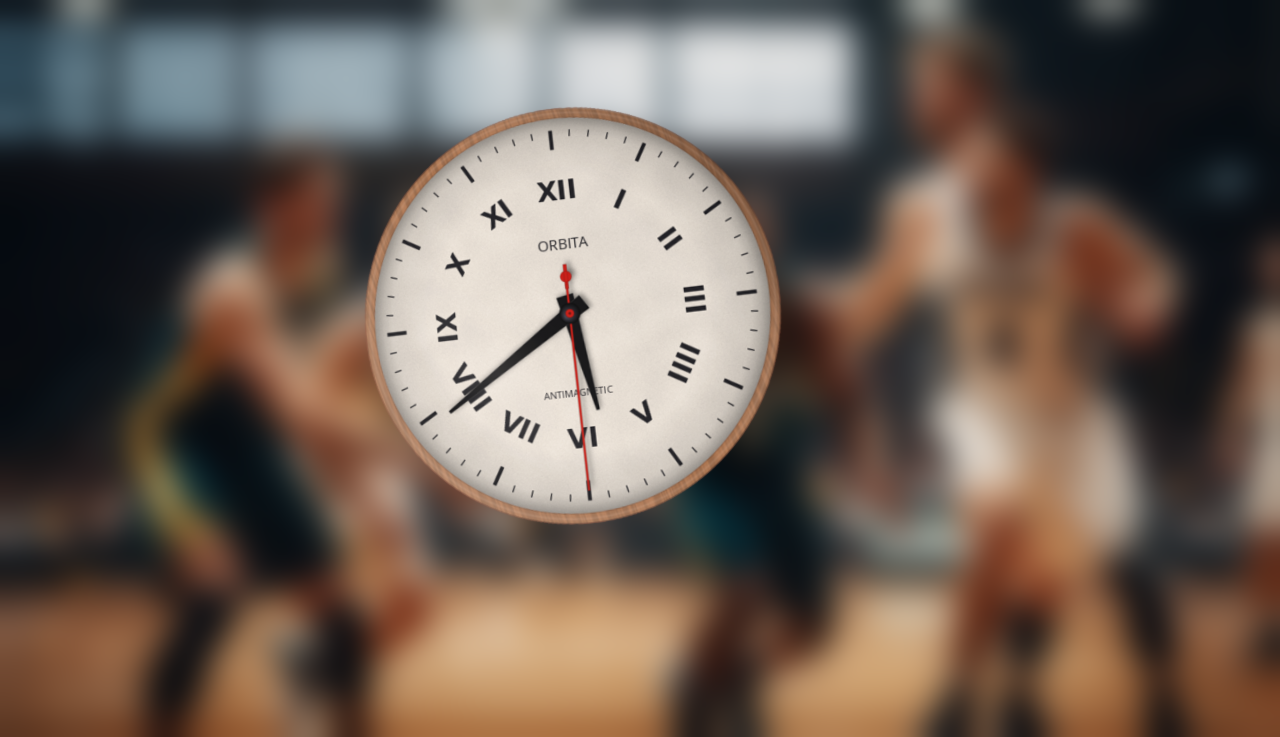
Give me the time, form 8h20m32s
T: 5h39m30s
